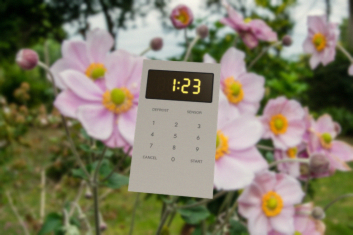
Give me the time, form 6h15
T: 1h23
